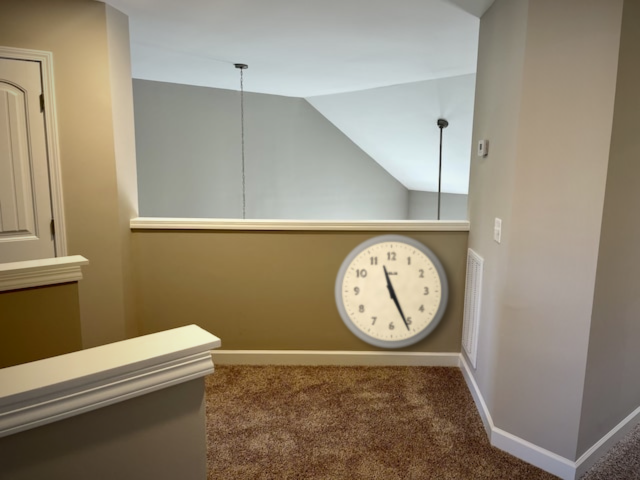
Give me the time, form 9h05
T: 11h26
